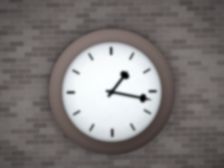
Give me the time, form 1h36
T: 1h17
